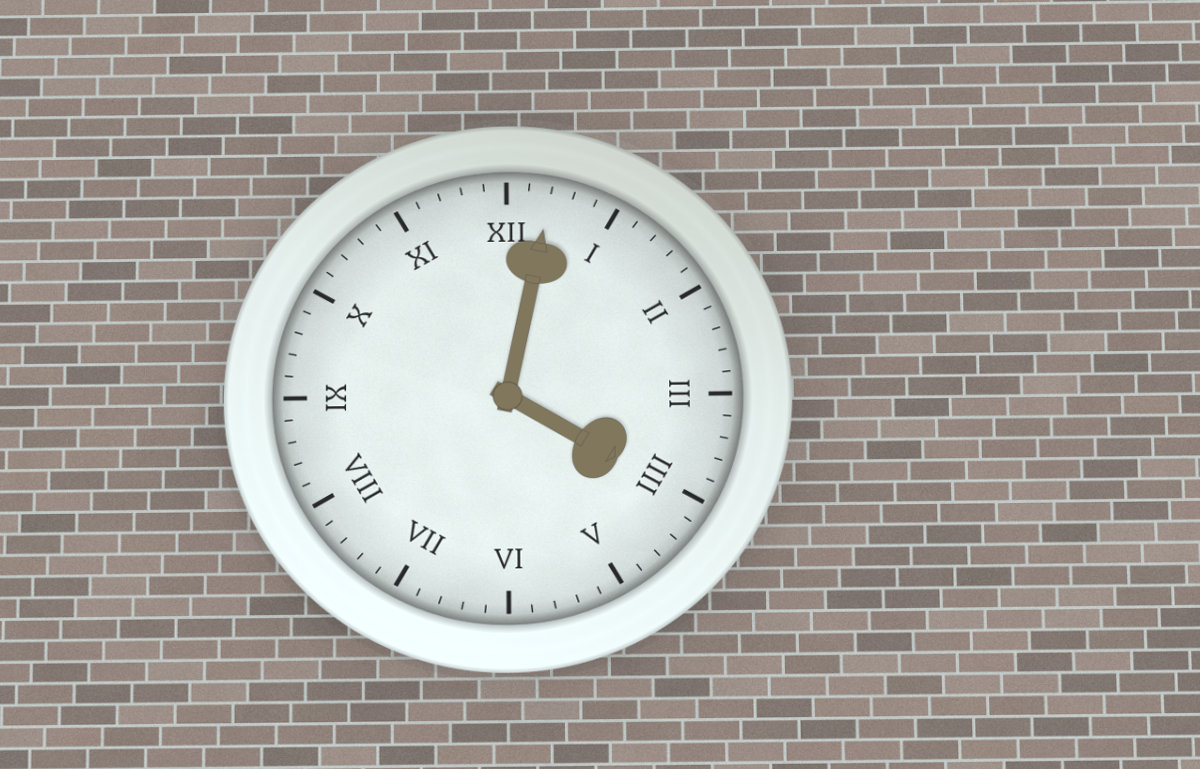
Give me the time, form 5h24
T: 4h02
